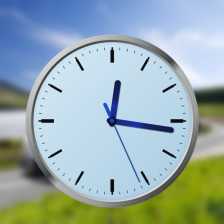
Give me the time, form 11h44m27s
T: 12h16m26s
